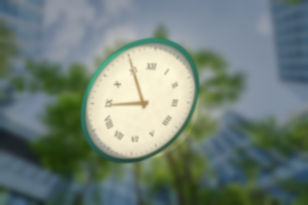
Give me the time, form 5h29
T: 8h55
